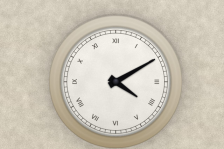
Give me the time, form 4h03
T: 4h10
